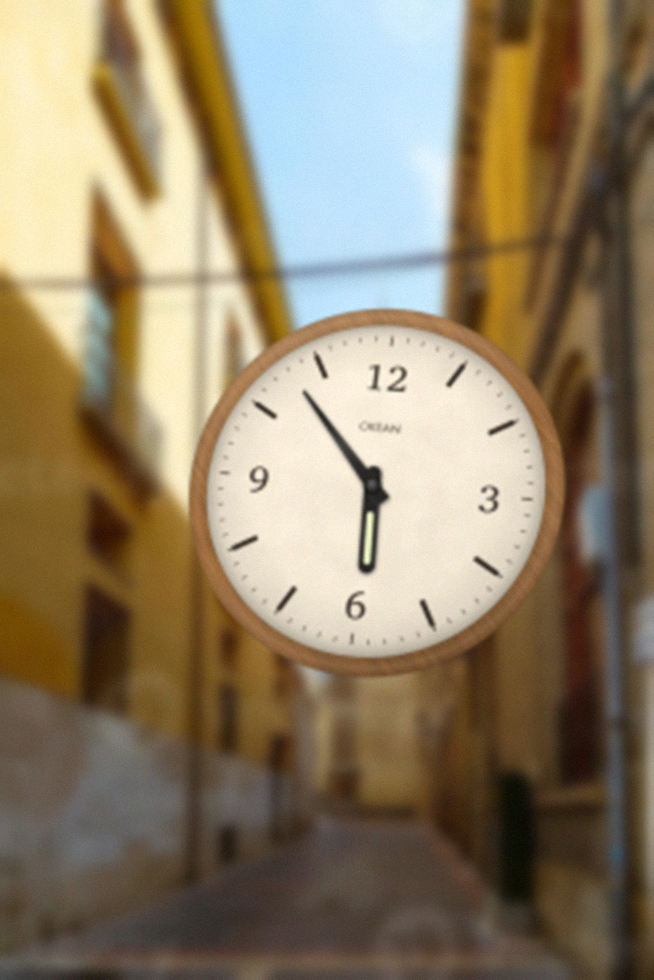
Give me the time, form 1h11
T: 5h53
